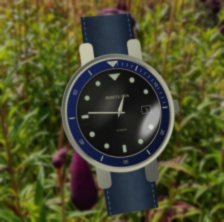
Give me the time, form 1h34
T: 12h46
